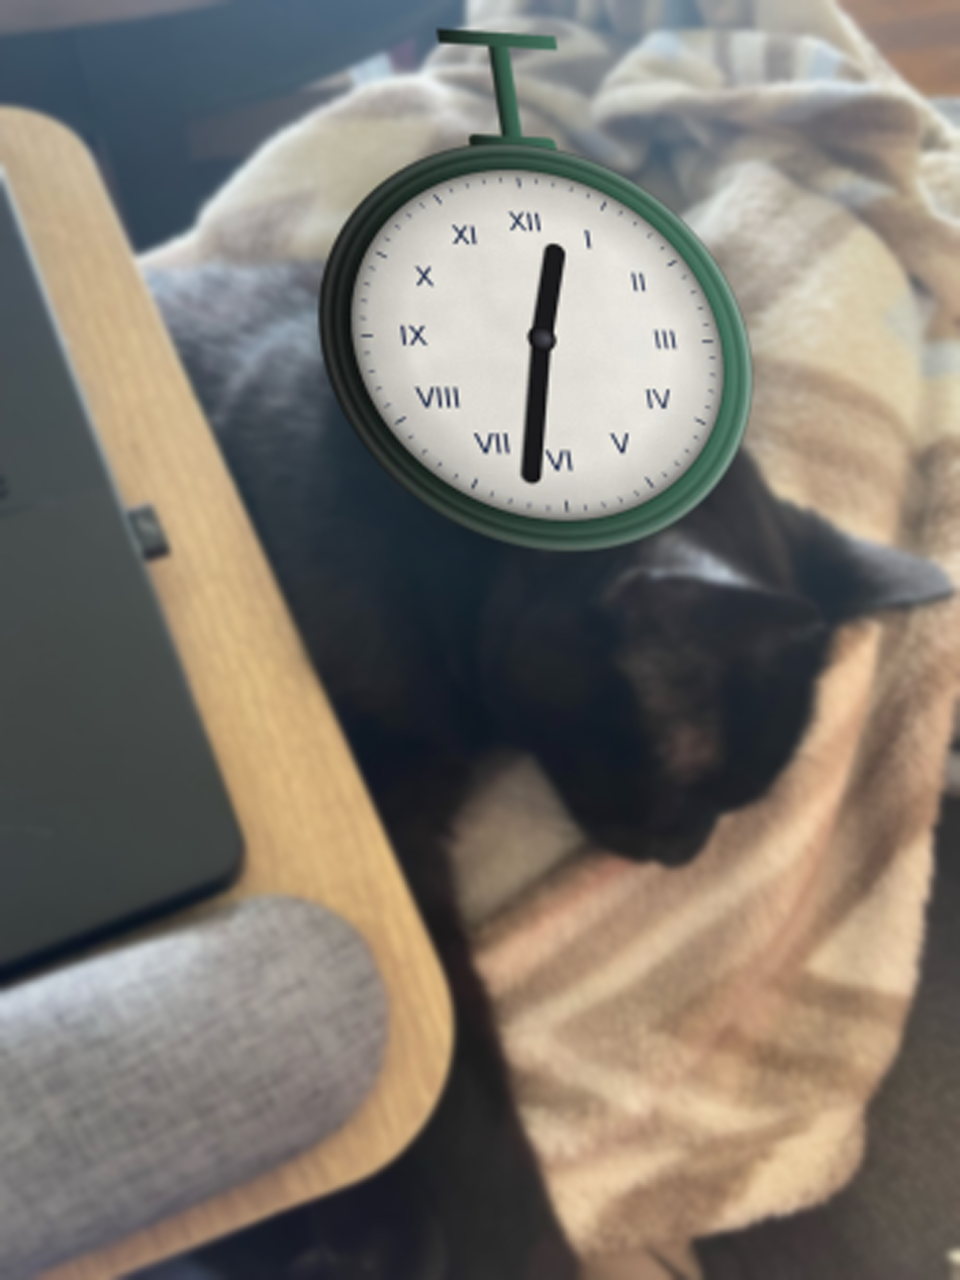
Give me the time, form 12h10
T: 12h32
